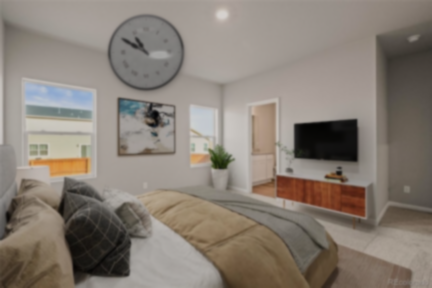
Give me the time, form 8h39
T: 10h50
